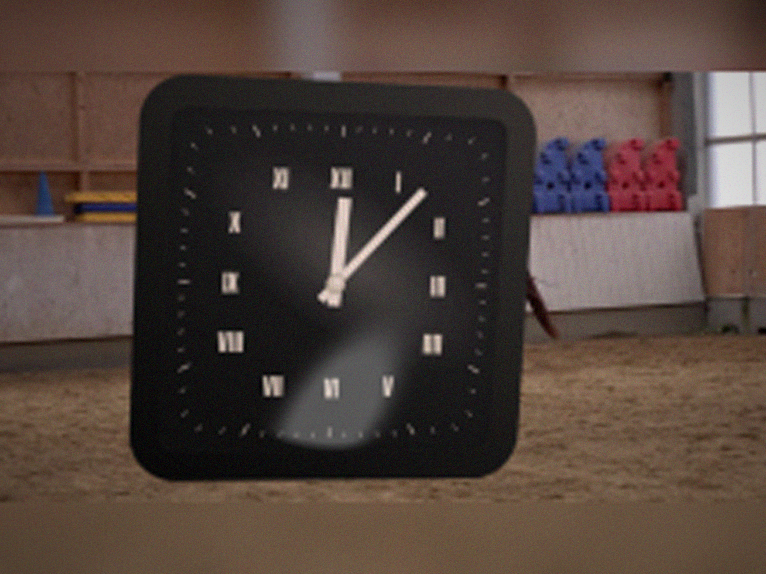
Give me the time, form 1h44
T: 12h07
